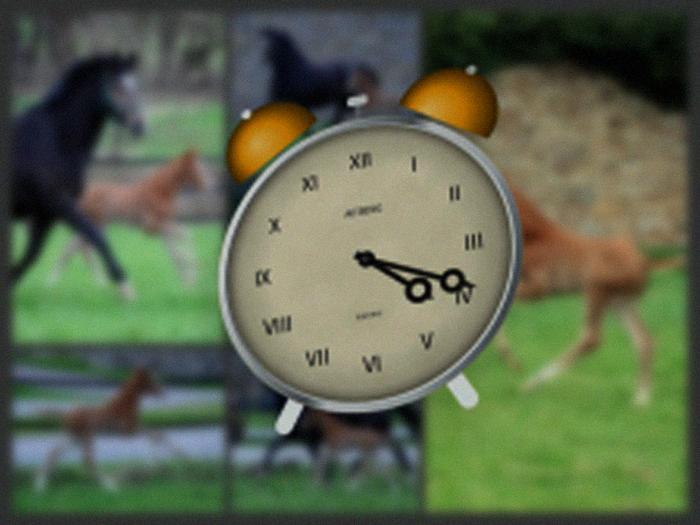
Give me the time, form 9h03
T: 4h19
